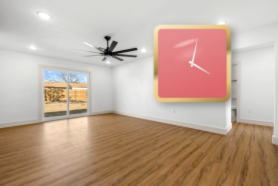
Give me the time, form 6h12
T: 4h02
